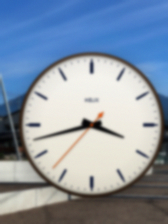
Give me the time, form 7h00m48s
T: 3h42m37s
